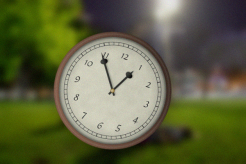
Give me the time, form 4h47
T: 12h54
